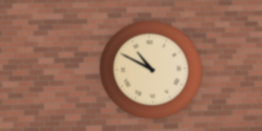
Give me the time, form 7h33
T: 10h50
